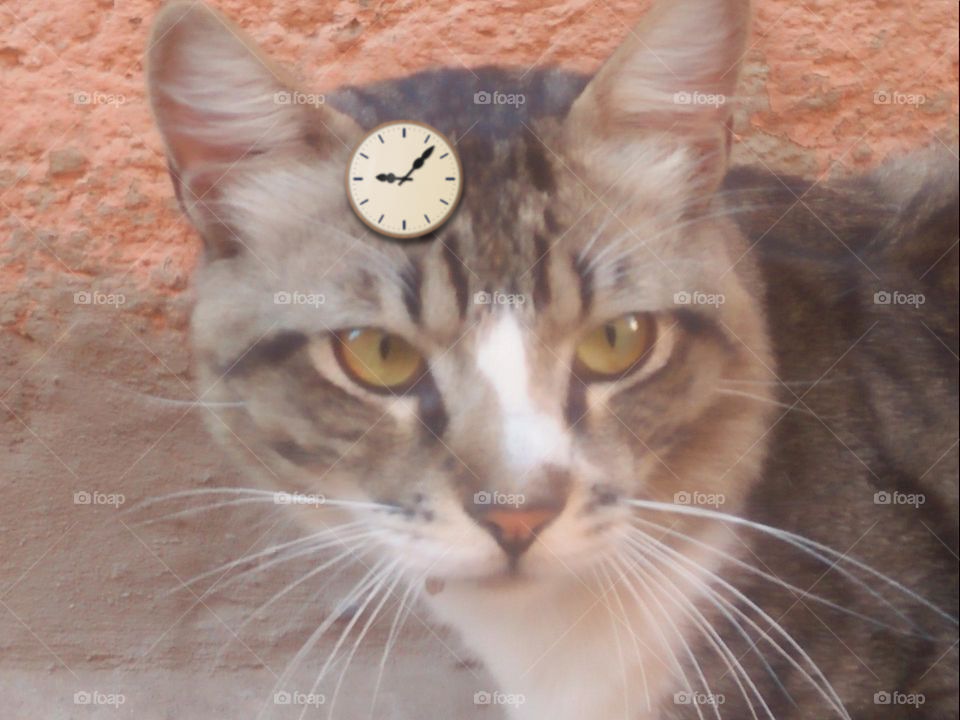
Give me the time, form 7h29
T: 9h07
